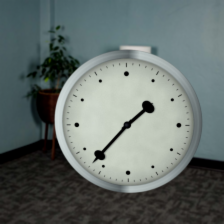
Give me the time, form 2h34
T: 1h37
